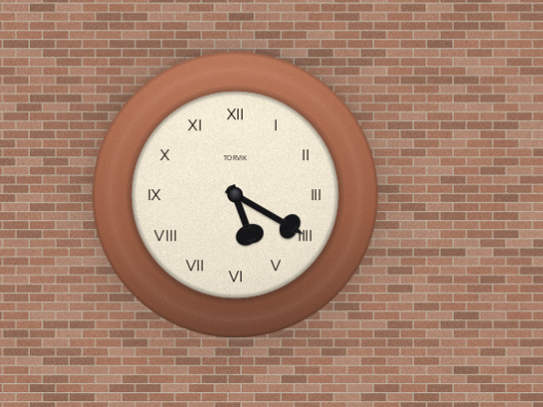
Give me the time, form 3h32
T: 5h20
